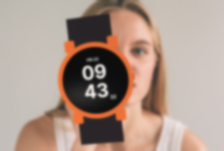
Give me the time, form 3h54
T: 9h43
